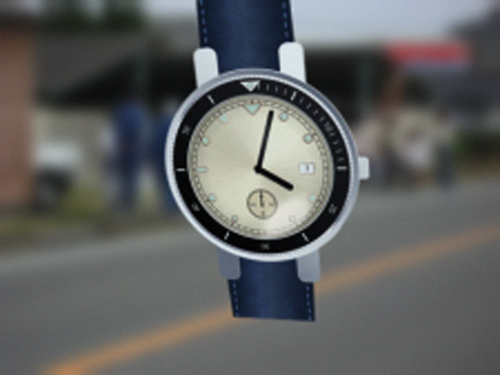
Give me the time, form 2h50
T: 4h03
